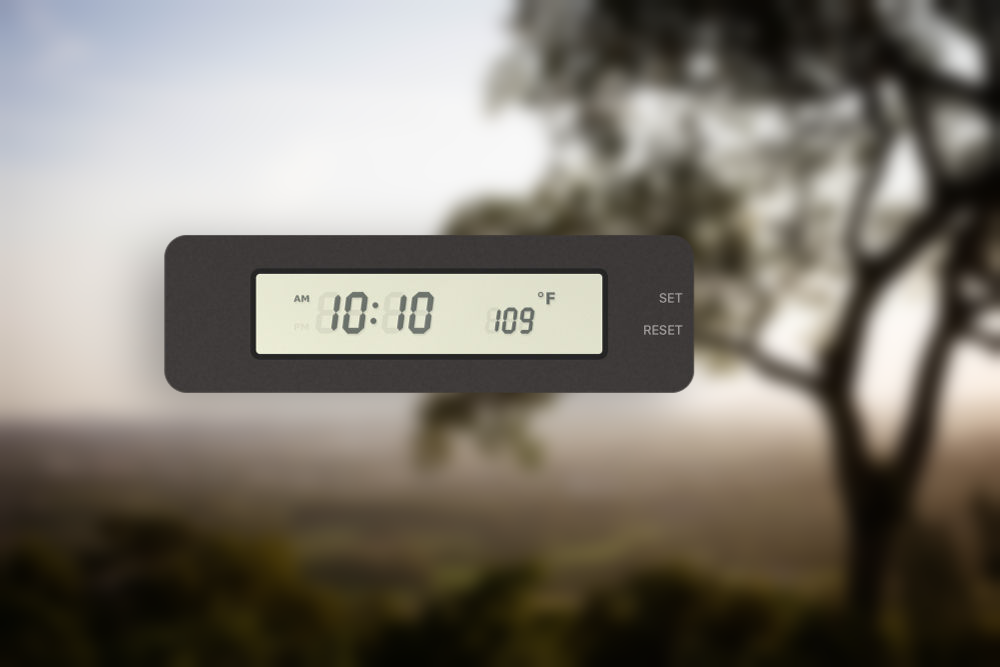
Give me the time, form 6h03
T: 10h10
